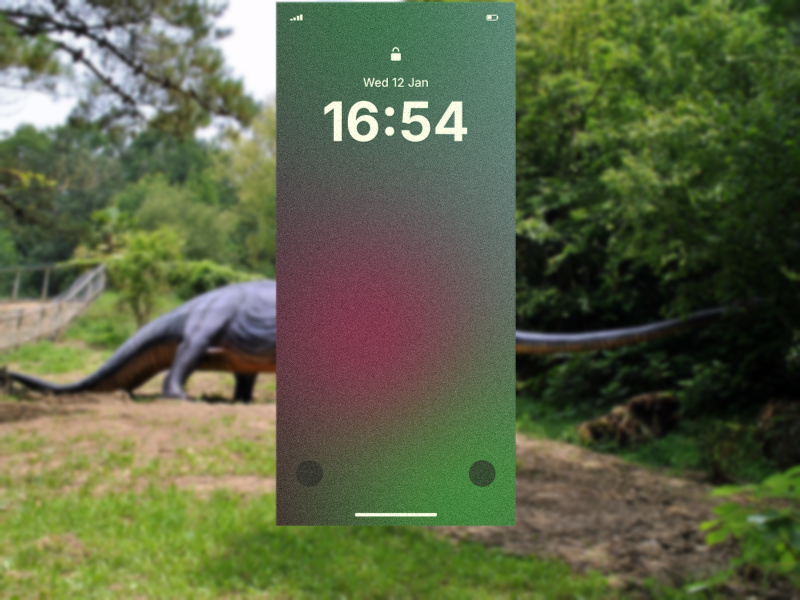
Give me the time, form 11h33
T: 16h54
